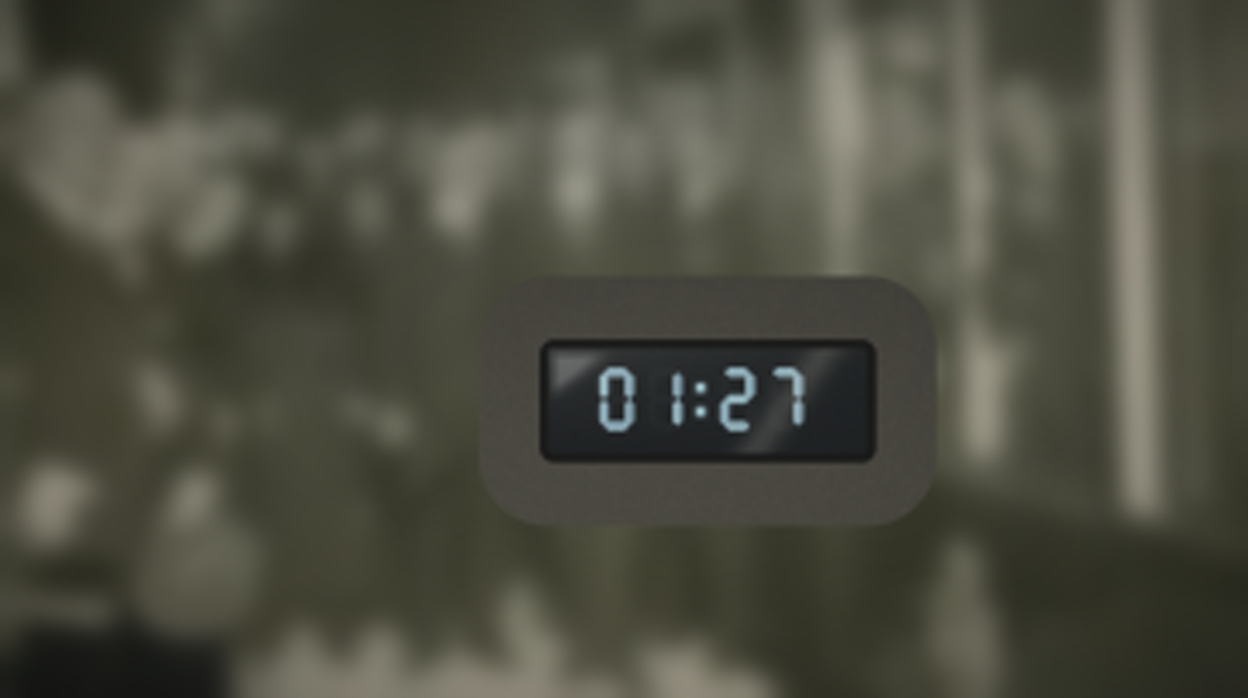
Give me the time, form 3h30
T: 1h27
